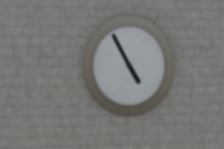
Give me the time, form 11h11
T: 4h55
